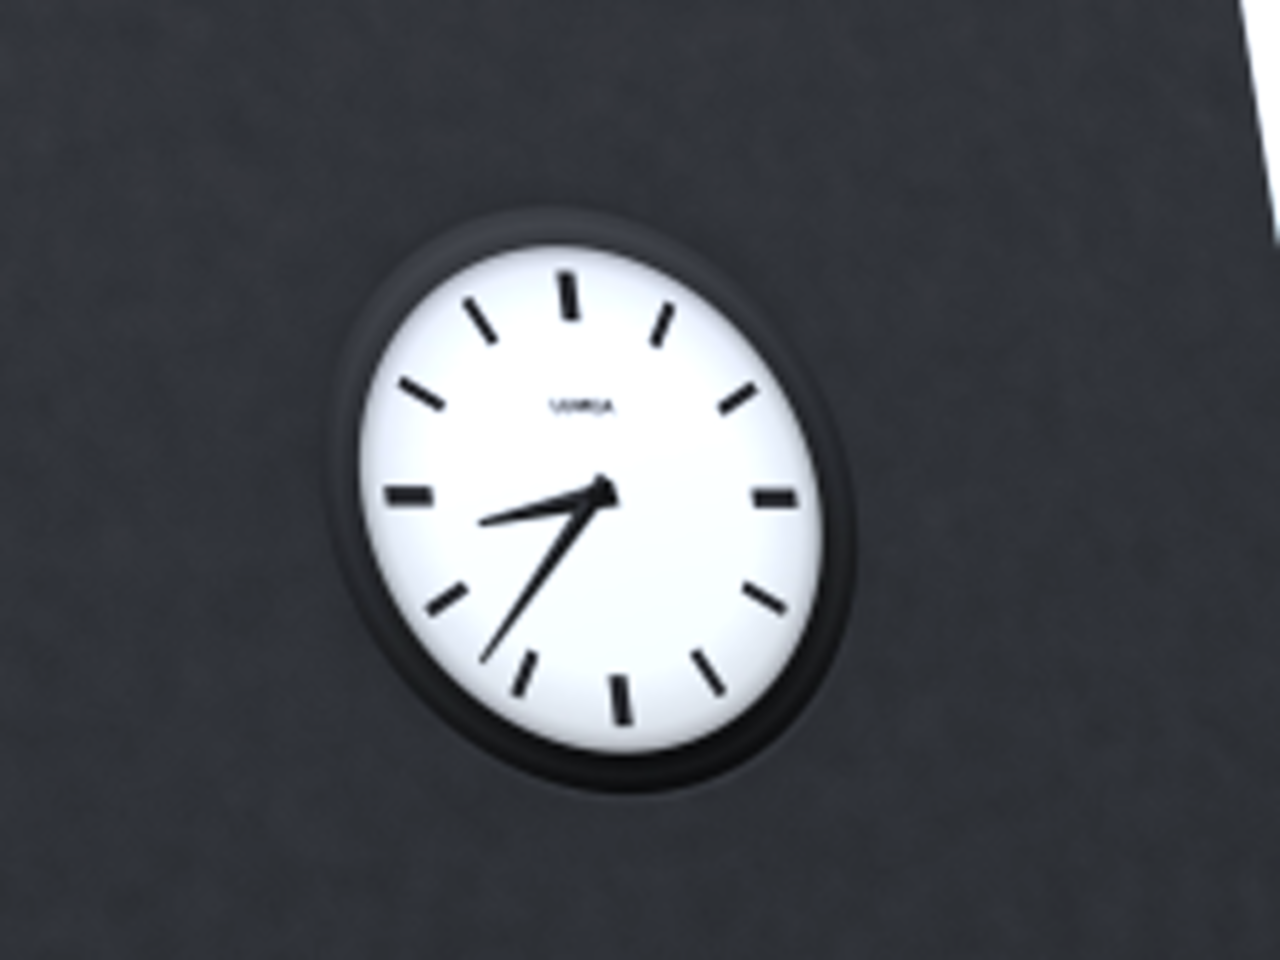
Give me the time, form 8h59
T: 8h37
